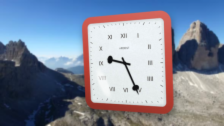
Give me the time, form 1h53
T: 9h26
